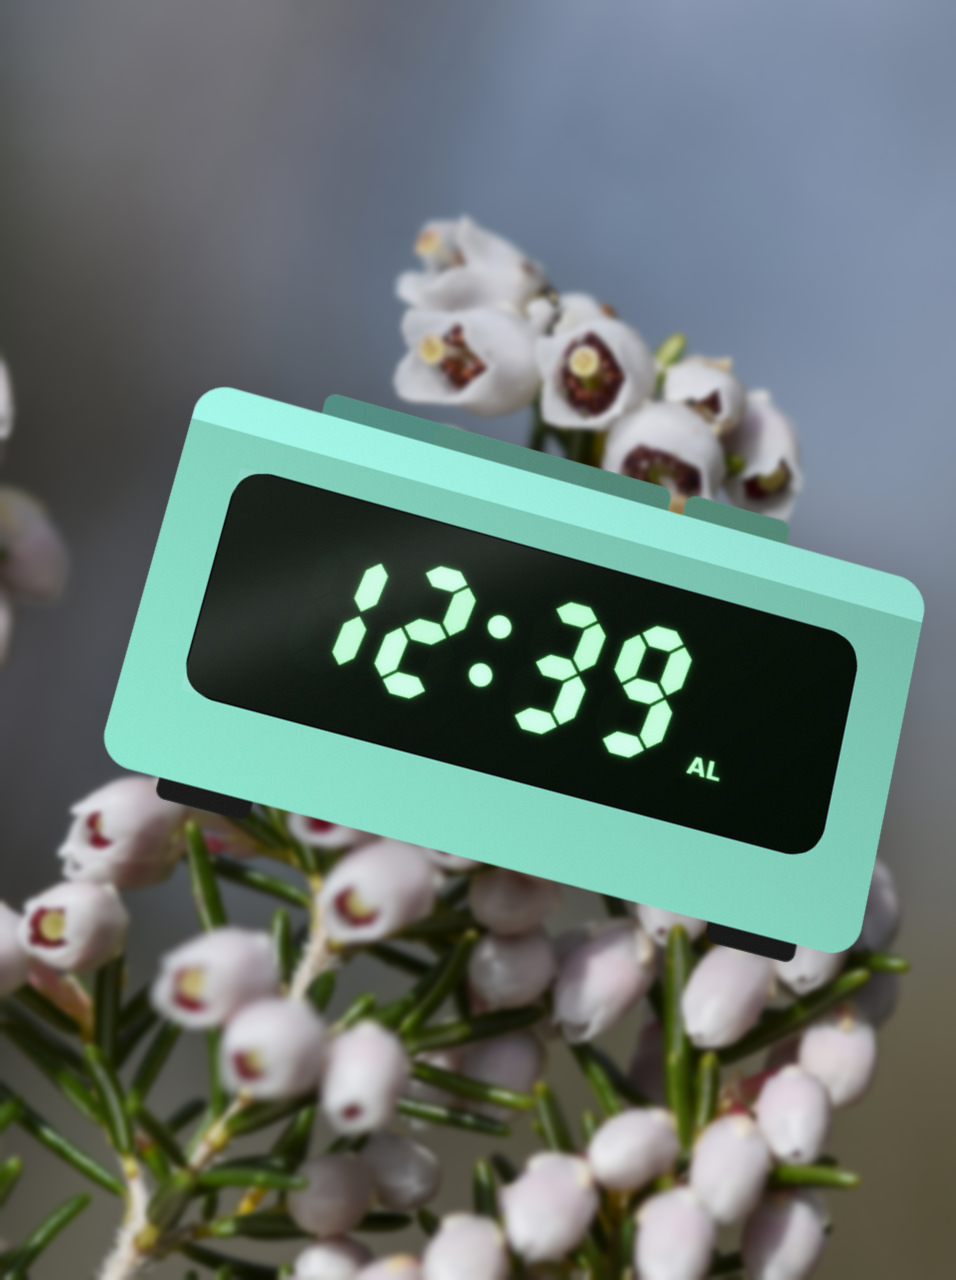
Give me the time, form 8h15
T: 12h39
